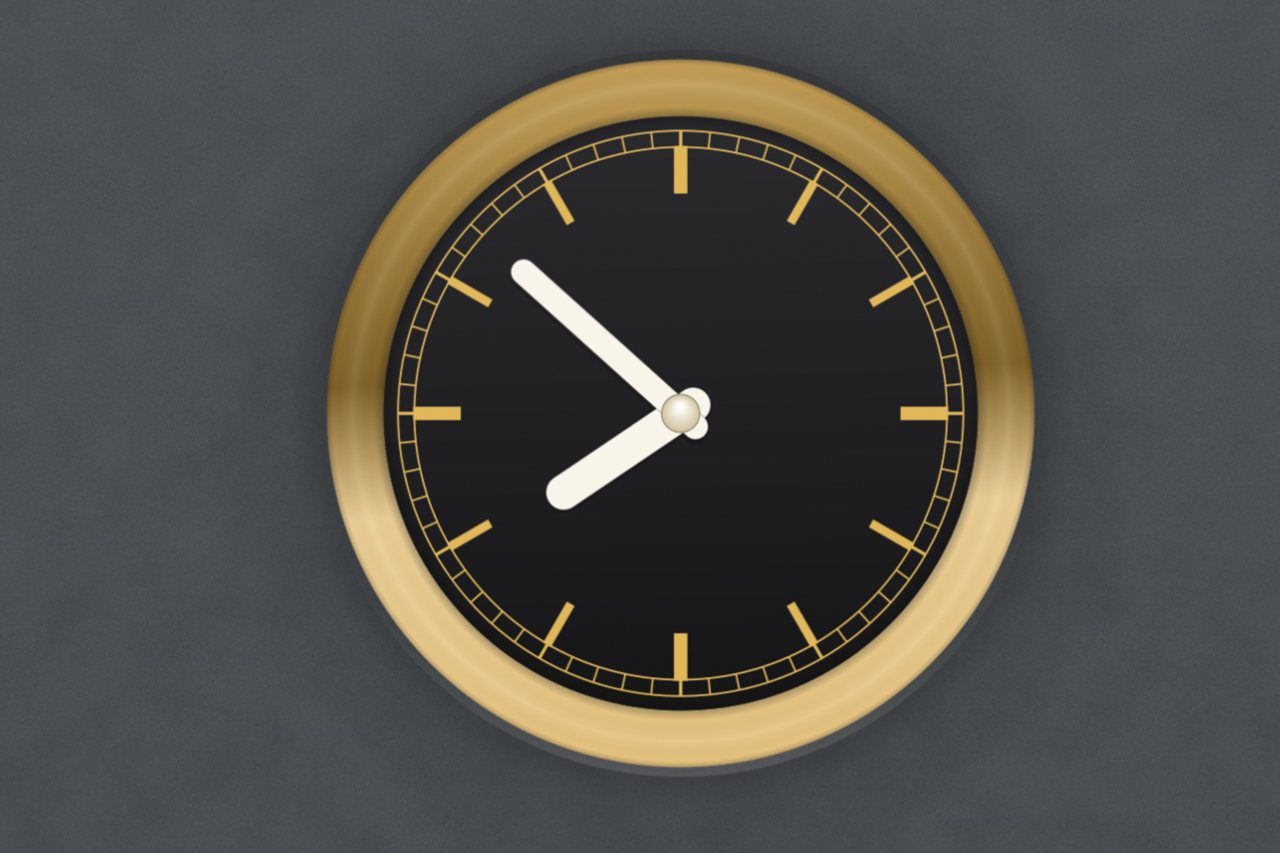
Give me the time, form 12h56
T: 7h52
